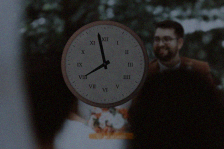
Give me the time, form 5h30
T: 7h58
